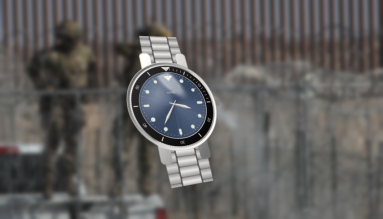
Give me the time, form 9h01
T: 3h36
